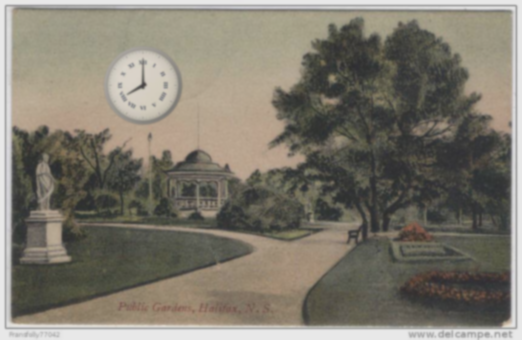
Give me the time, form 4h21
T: 8h00
